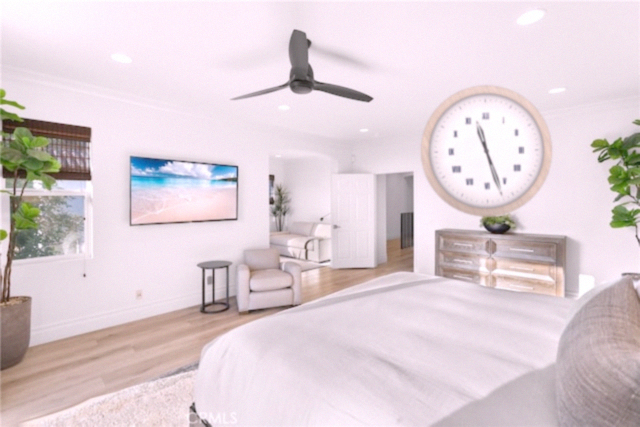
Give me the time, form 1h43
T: 11h27
